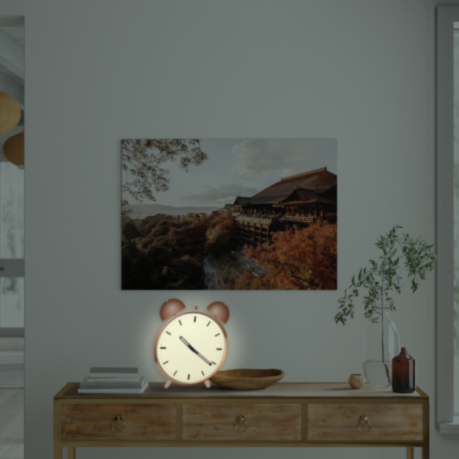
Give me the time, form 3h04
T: 10h21
